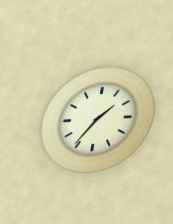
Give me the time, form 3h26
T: 1h36
